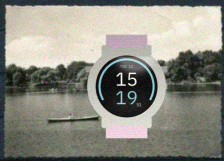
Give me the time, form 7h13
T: 15h19
